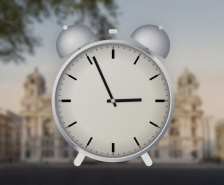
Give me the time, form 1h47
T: 2h56
